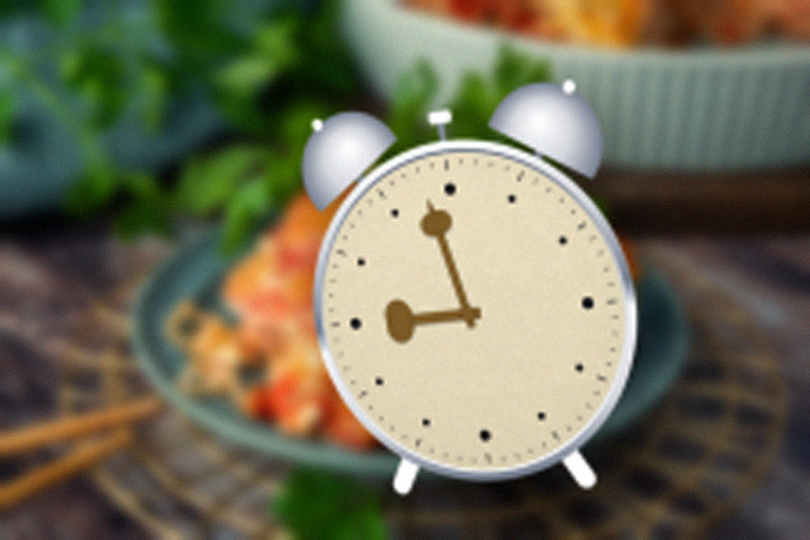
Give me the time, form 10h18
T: 8h58
